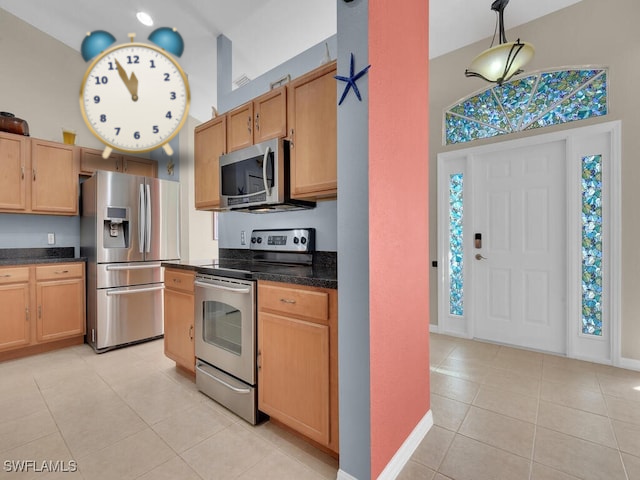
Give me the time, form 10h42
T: 11h56
